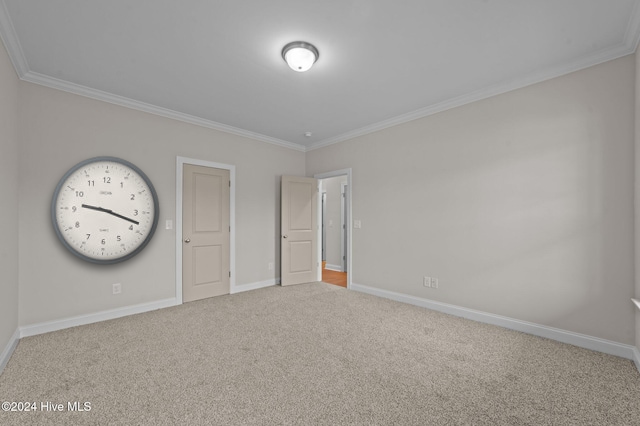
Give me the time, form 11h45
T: 9h18
